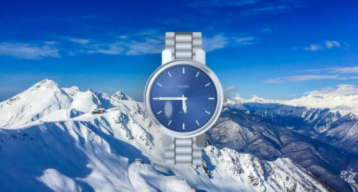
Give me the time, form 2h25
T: 5h45
